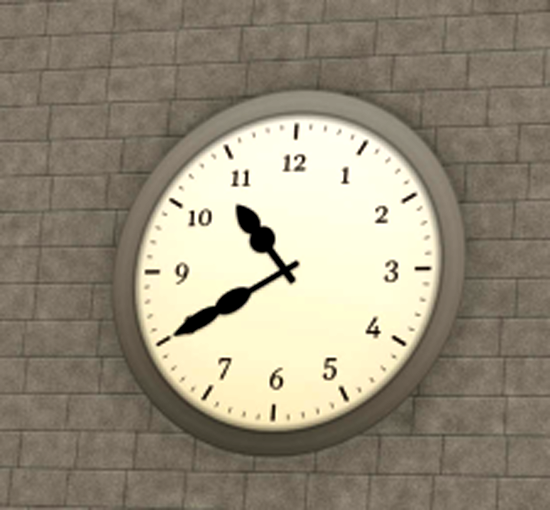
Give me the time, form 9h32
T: 10h40
